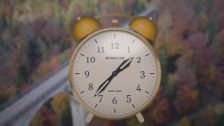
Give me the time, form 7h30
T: 1h37
